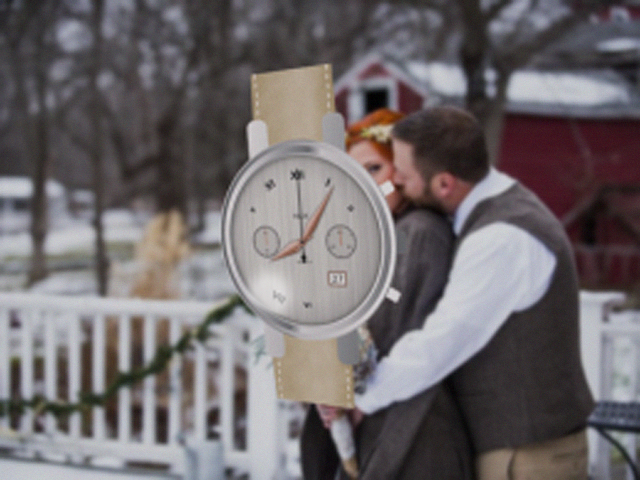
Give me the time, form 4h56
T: 8h06
